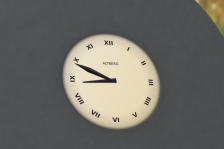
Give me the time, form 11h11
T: 8h49
